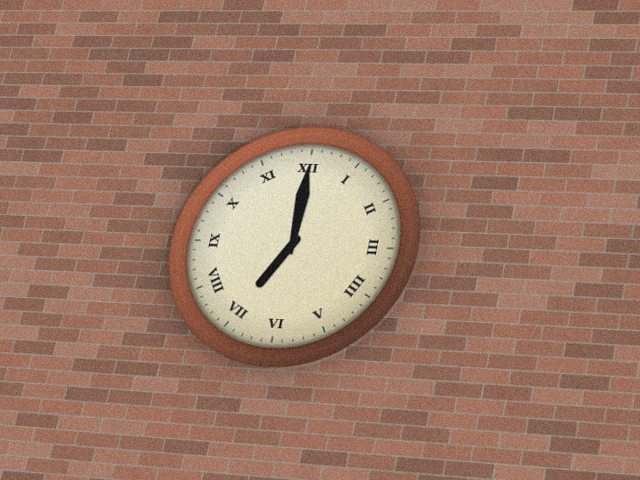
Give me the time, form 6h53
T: 7h00
